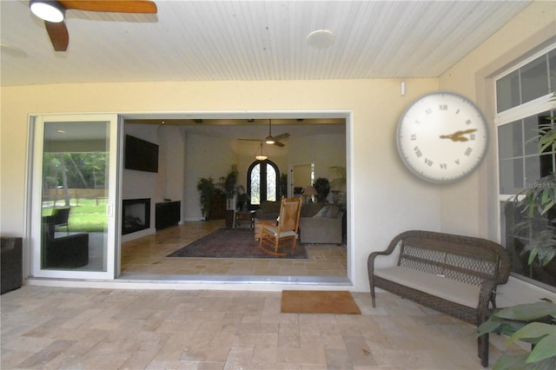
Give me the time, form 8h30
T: 3h13
